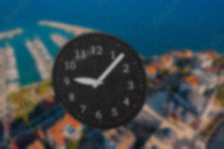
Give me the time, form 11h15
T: 9h07
